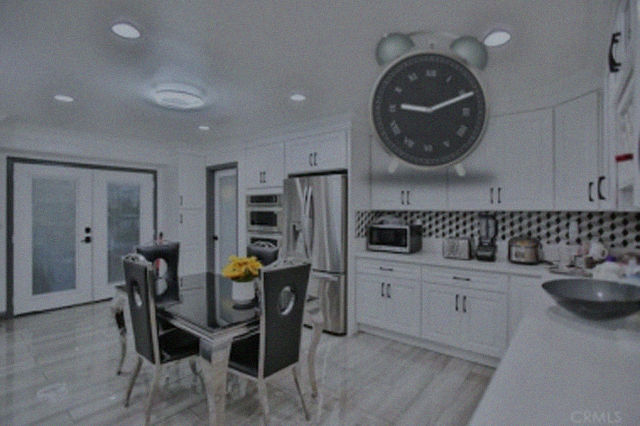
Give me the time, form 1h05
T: 9h11
